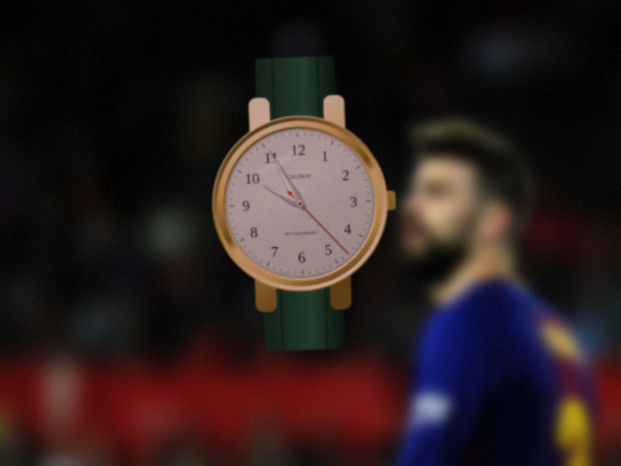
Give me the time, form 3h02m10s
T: 9h55m23s
